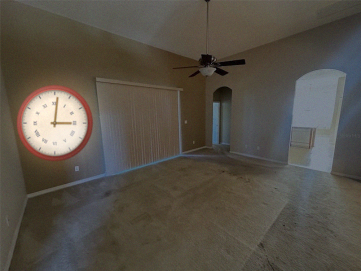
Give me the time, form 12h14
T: 3h01
